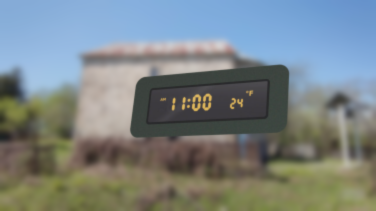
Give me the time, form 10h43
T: 11h00
